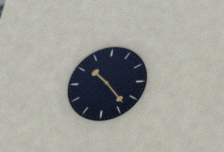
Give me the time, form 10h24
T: 10h23
